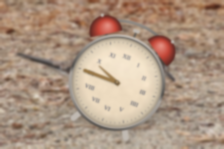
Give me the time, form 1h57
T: 9h45
